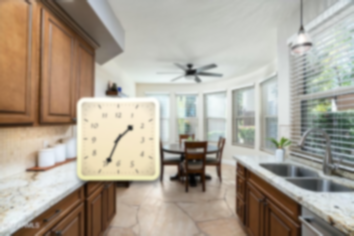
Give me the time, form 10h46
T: 1h34
